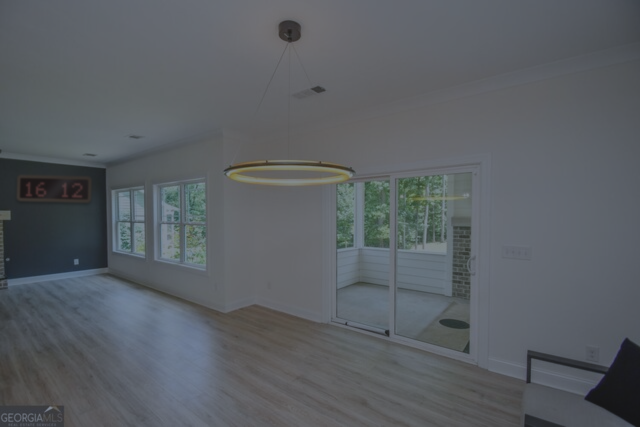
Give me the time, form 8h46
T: 16h12
